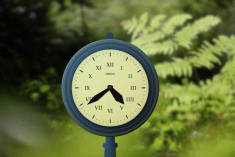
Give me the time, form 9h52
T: 4h39
